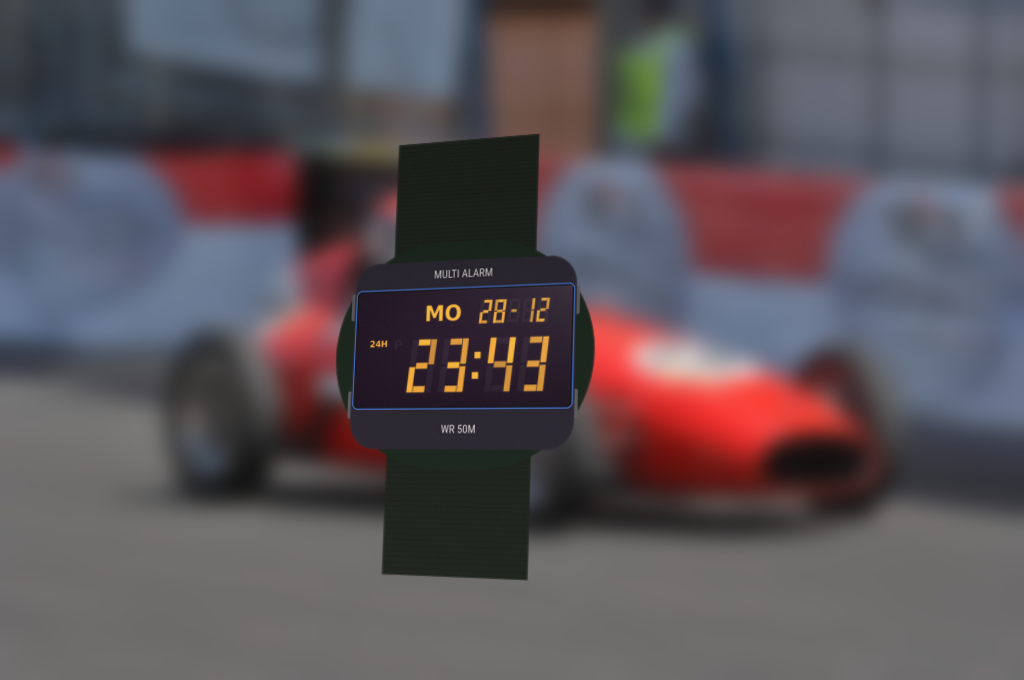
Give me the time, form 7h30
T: 23h43
